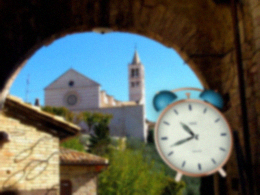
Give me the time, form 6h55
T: 10h42
